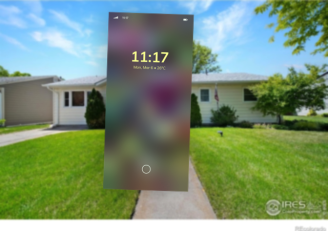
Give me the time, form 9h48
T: 11h17
